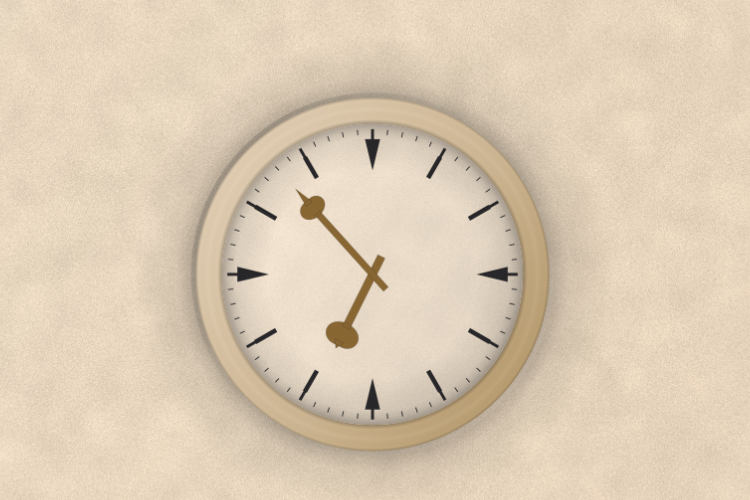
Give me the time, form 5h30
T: 6h53
